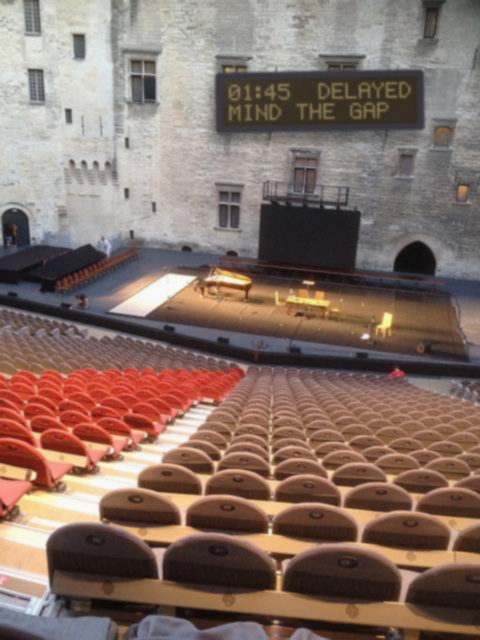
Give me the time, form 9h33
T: 1h45
